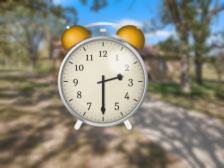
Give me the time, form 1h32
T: 2h30
